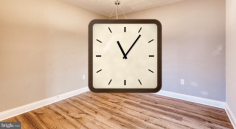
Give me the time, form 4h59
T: 11h06
